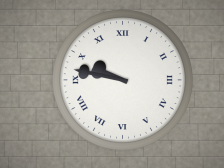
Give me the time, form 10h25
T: 9h47
